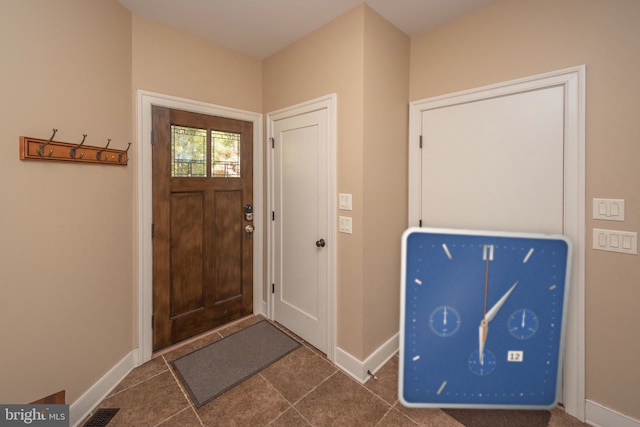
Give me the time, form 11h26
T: 6h06
